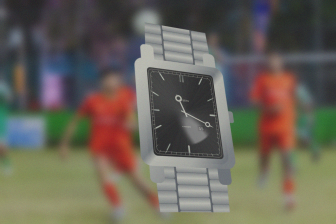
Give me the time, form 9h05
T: 11h19
